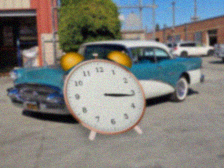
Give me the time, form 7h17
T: 3h16
